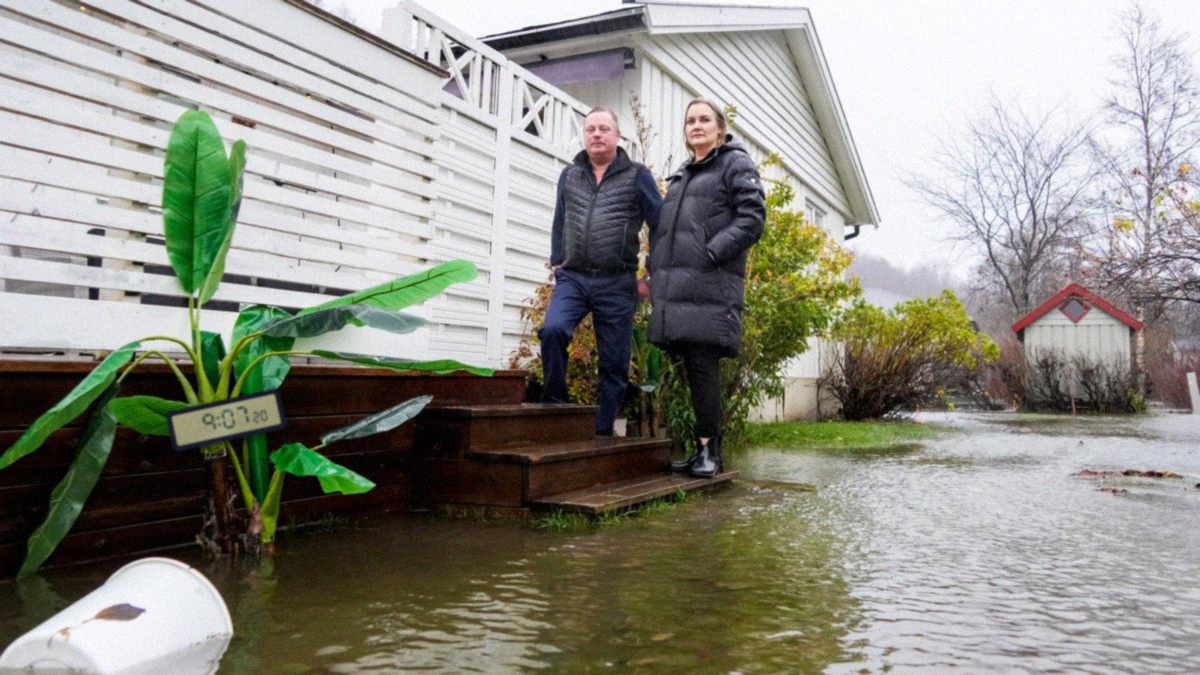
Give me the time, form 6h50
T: 9h07
